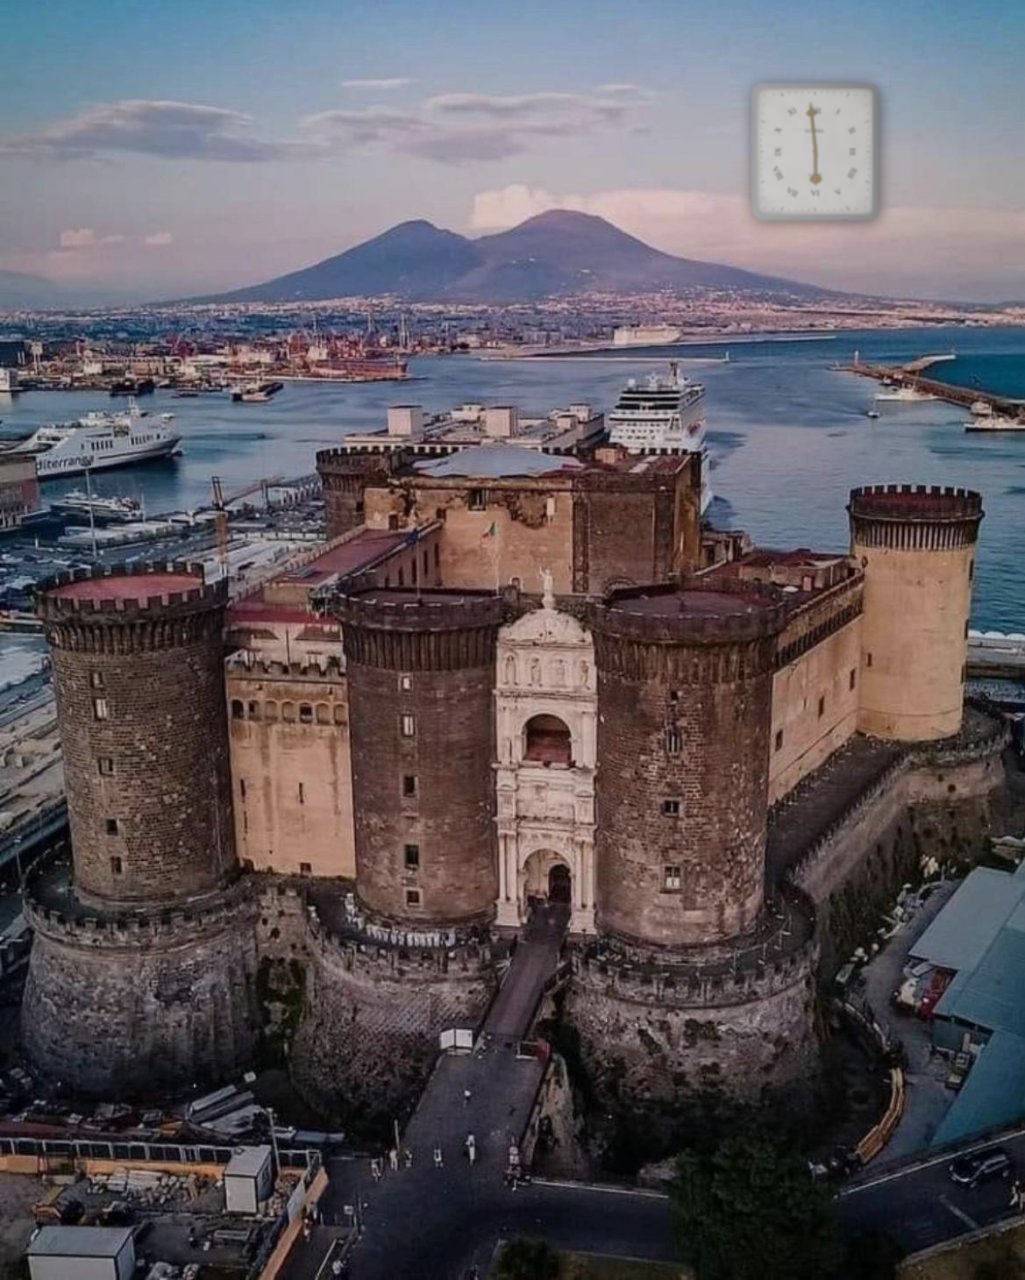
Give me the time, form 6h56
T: 5h59
